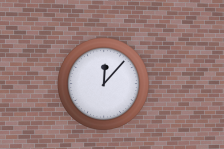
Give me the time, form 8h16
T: 12h07
